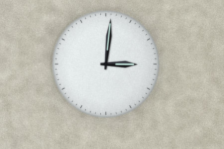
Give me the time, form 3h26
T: 3h01
